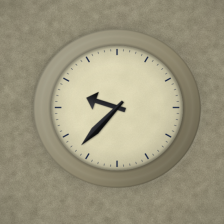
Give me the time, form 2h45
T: 9h37
